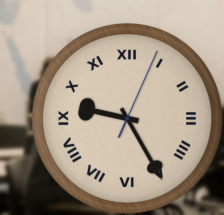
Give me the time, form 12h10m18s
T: 9h25m04s
